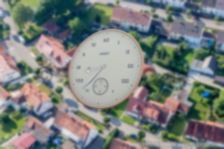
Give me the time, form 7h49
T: 8h37
